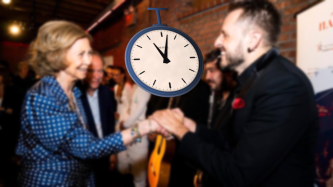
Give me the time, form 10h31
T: 11h02
